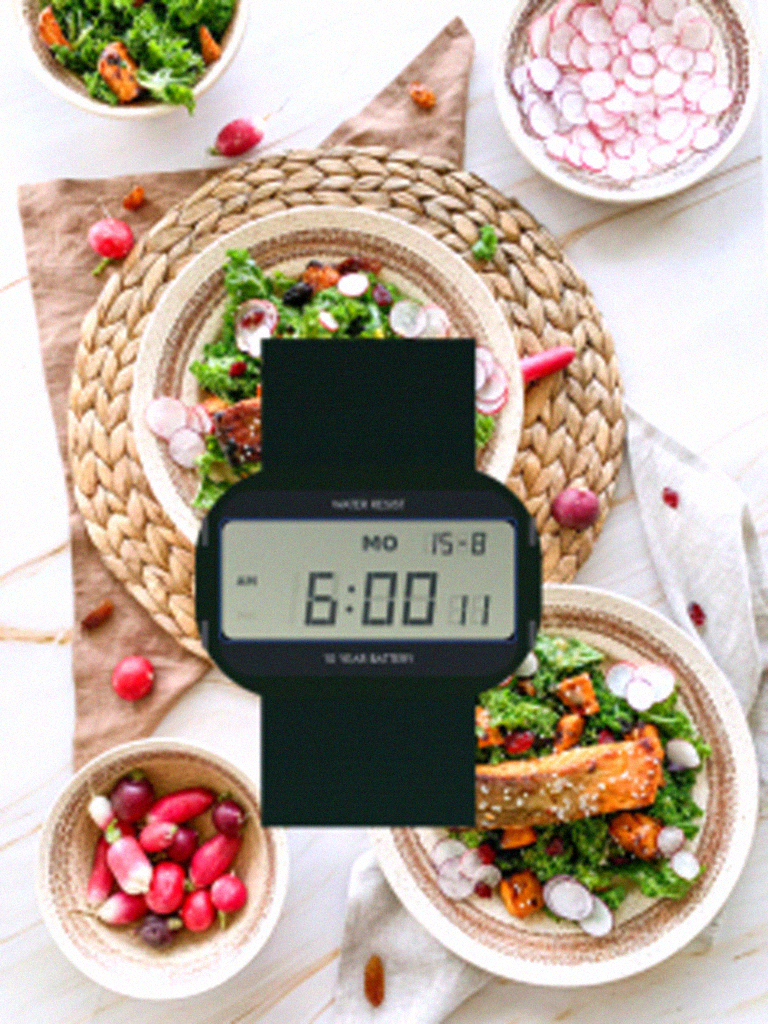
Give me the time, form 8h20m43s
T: 6h00m11s
